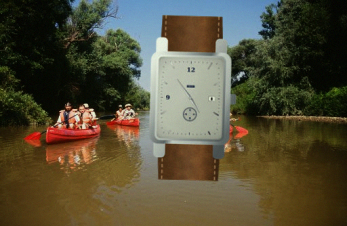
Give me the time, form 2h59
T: 4h54
